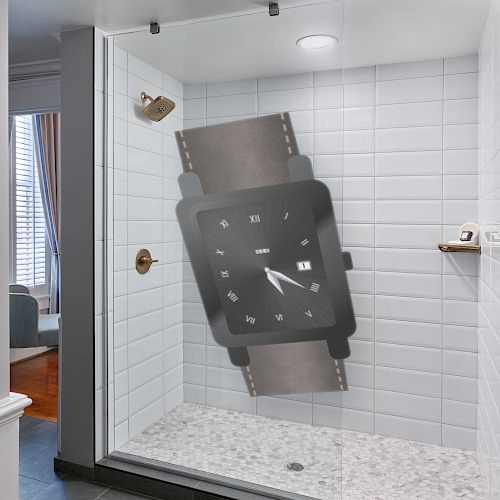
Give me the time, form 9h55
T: 5h21
